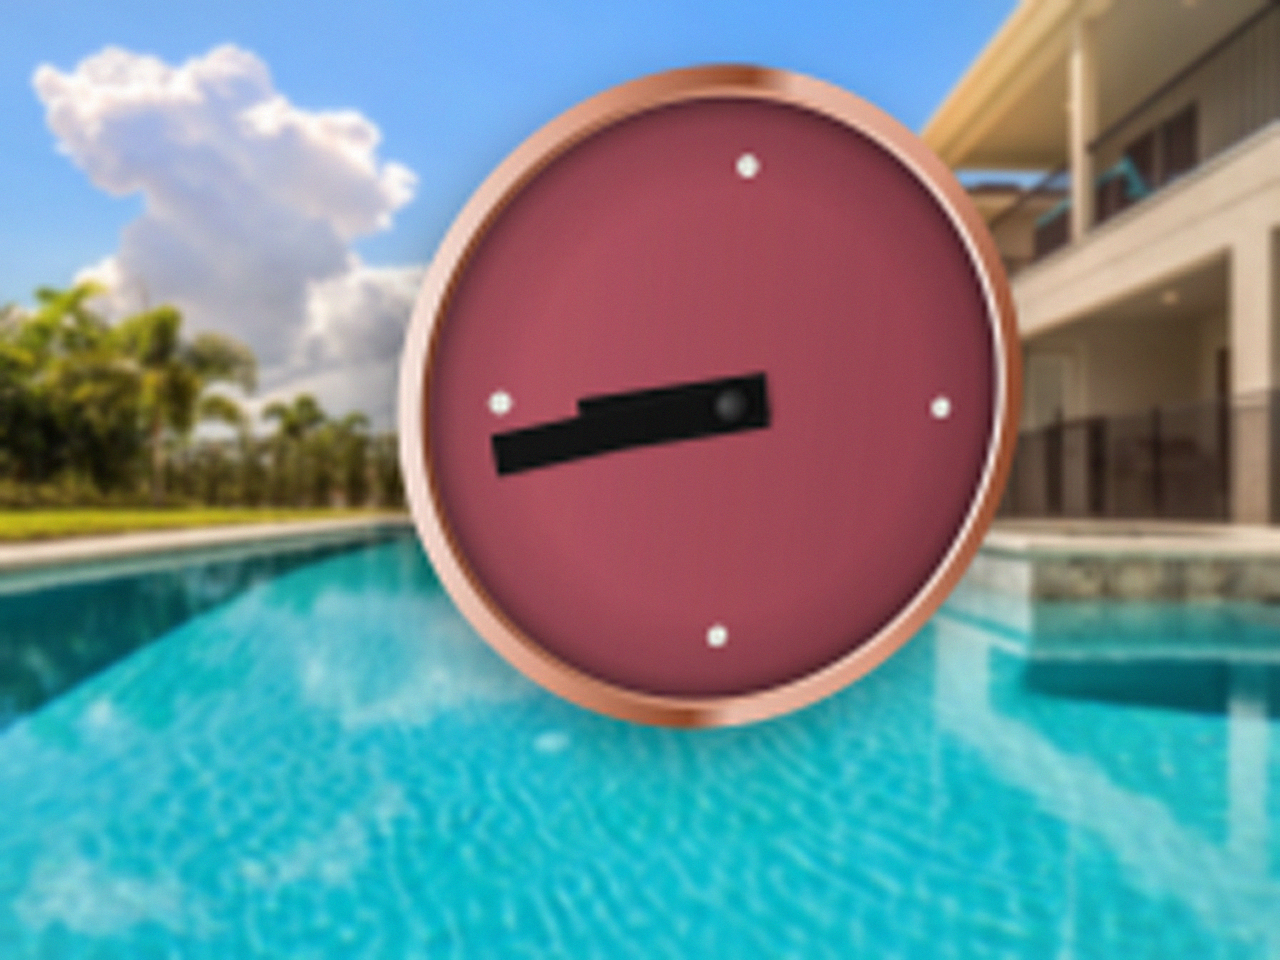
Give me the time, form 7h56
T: 8h43
